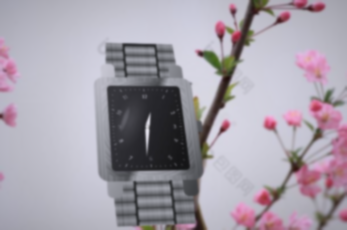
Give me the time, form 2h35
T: 12h31
